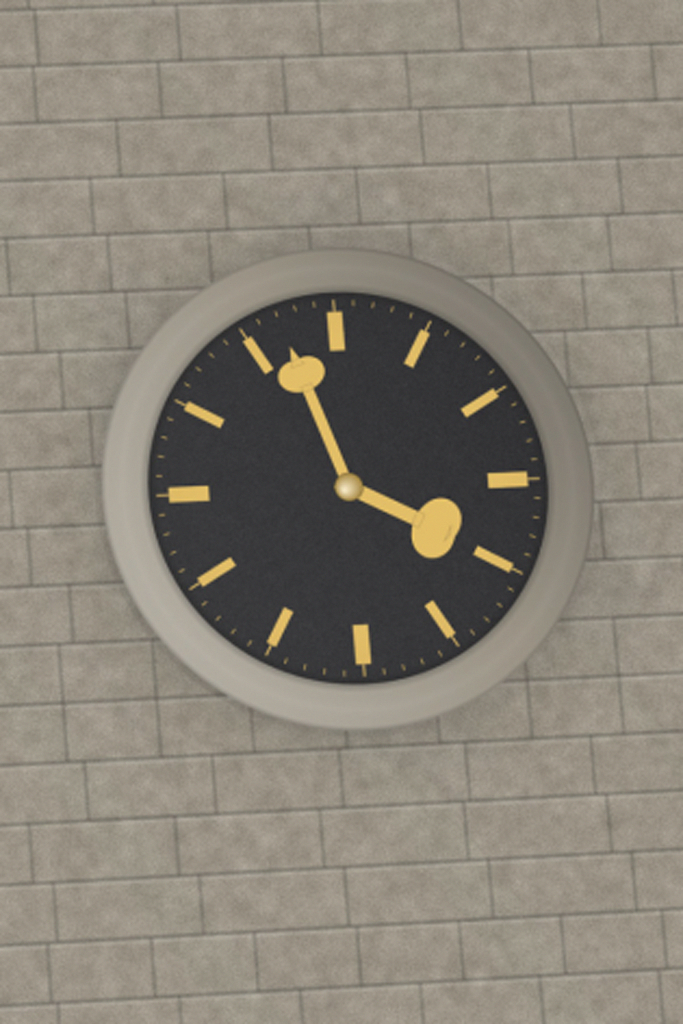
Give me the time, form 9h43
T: 3h57
